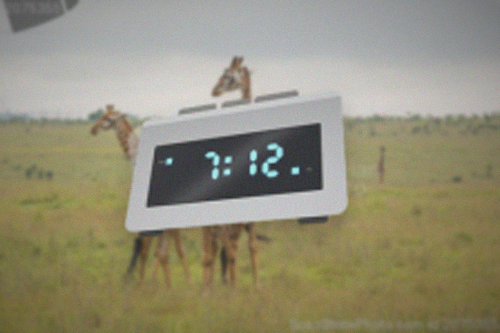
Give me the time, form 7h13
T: 7h12
